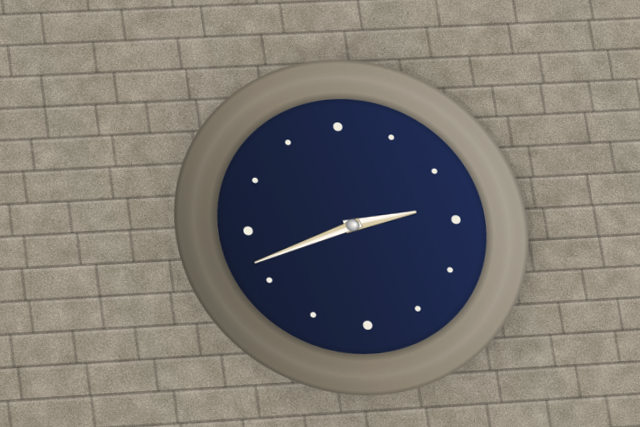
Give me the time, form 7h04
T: 2h42
